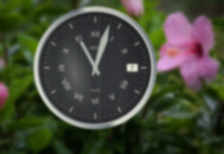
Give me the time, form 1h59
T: 11h03
